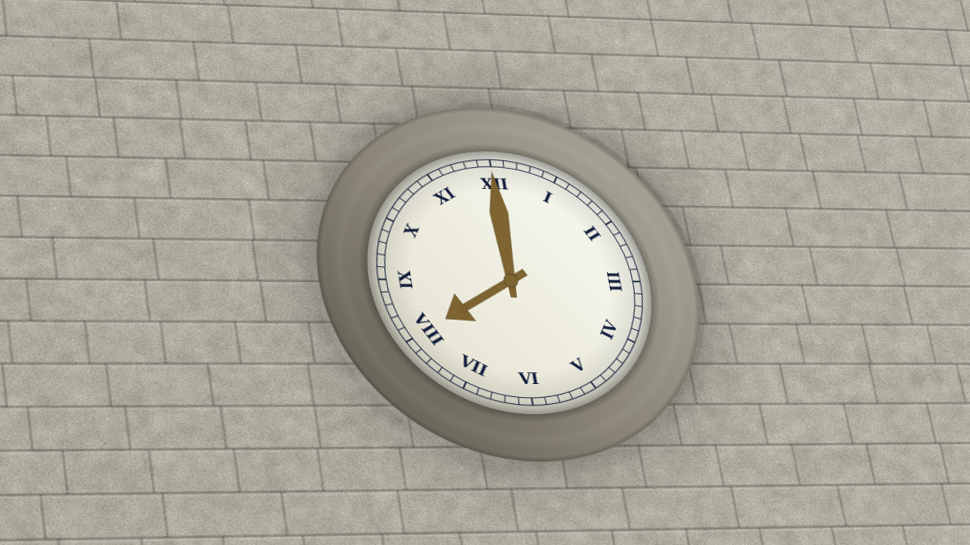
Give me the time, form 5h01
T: 8h00
